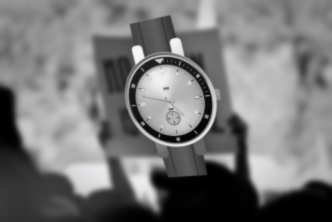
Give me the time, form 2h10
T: 4h48
